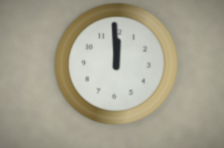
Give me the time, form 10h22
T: 11h59
